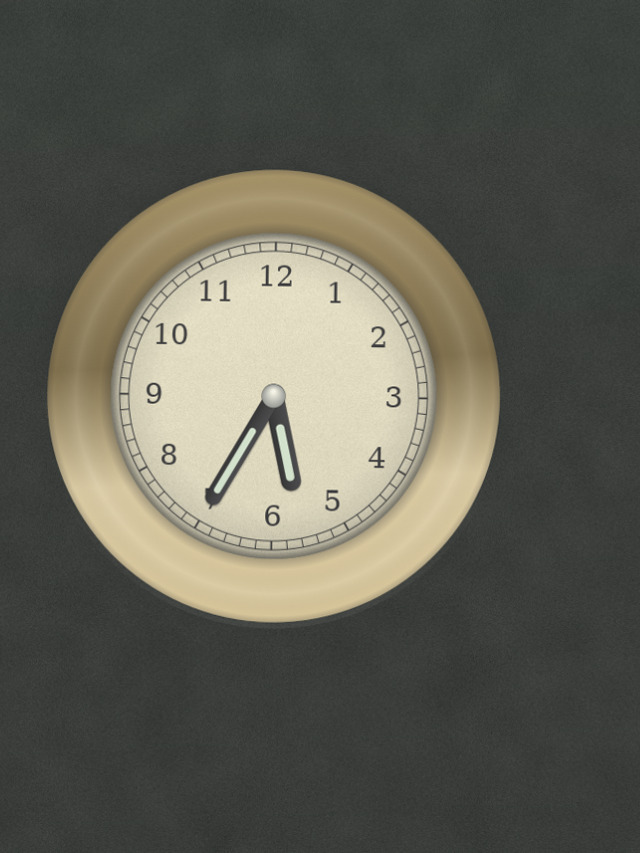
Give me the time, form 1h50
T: 5h35
